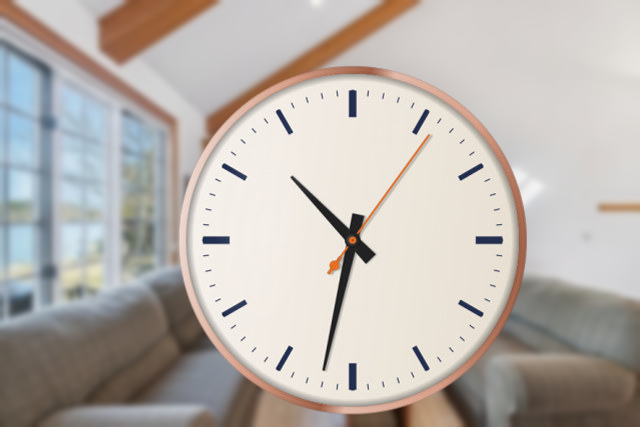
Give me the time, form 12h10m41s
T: 10h32m06s
